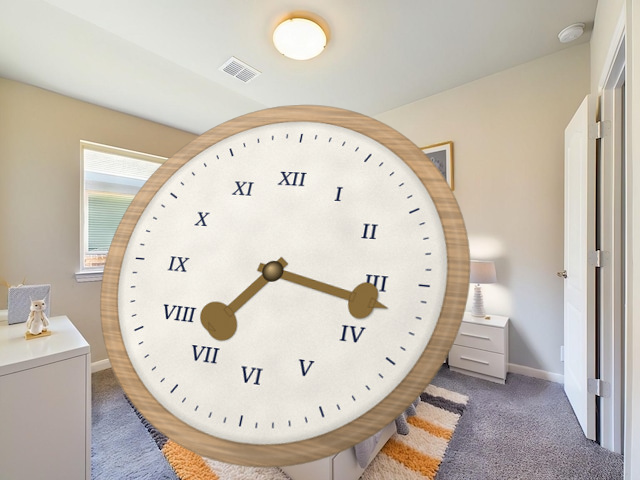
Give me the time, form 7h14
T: 7h17
